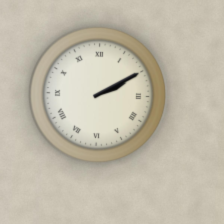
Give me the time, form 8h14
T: 2h10
